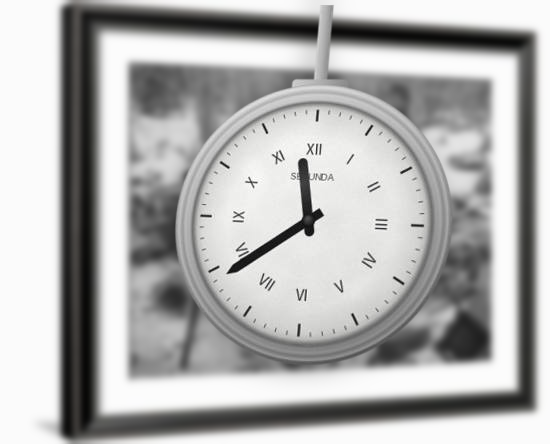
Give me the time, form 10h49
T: 11h39
